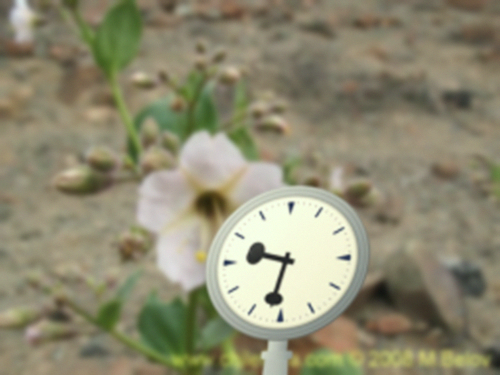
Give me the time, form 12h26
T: 9h32
